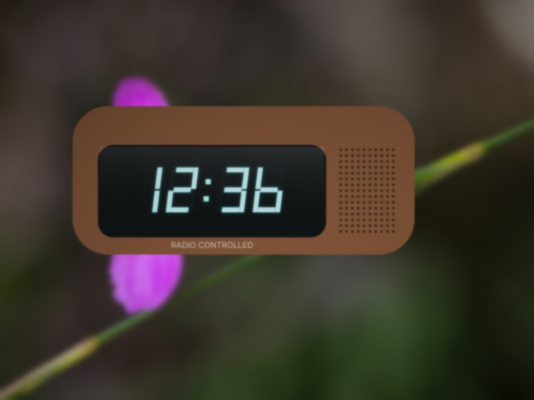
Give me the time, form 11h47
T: 12h36
